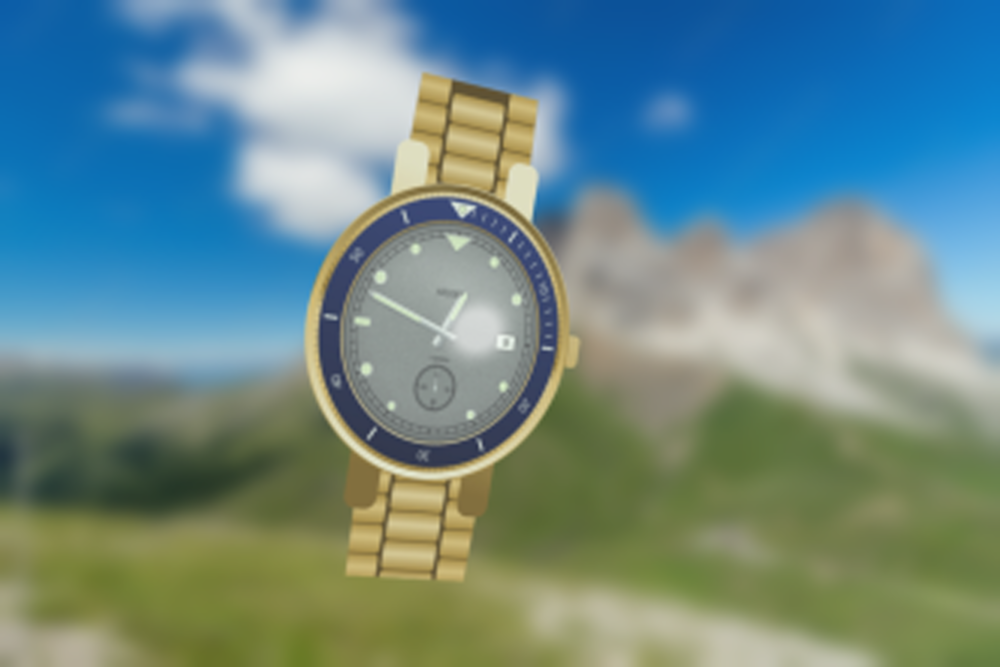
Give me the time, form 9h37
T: 12h48
